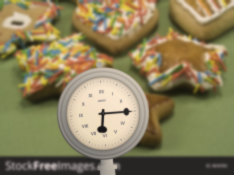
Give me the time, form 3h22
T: 6h15
